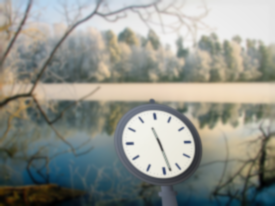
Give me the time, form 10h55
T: 11h28
